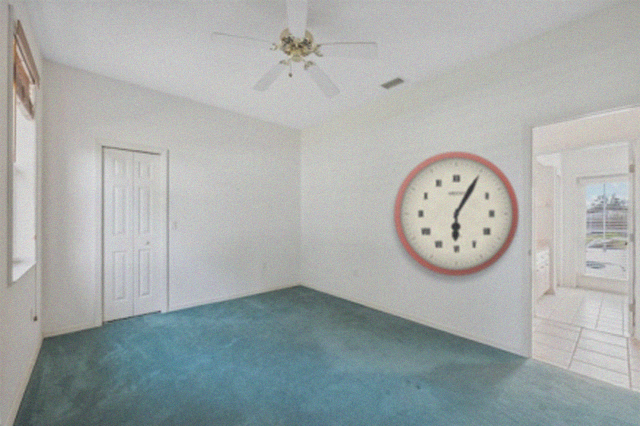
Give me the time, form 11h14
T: 6h05
